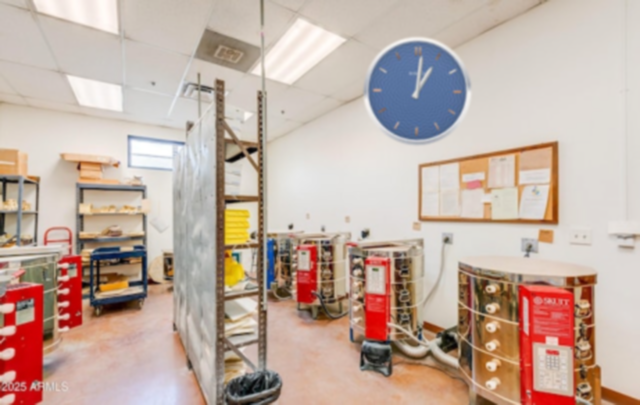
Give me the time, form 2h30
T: 1h01
